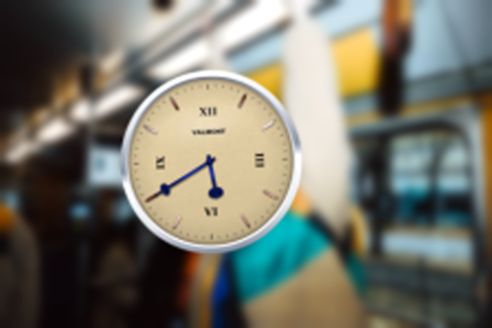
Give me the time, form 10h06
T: 5h40
